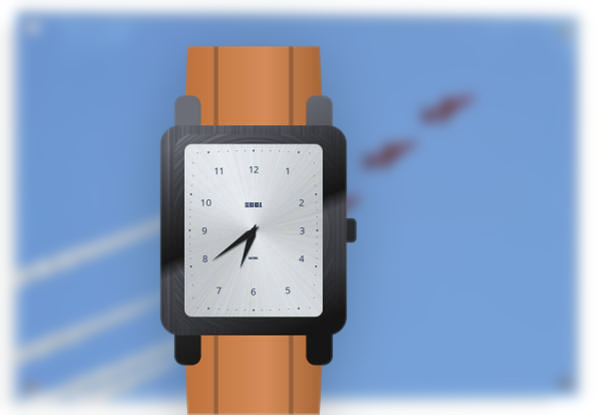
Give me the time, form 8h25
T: 6h39
